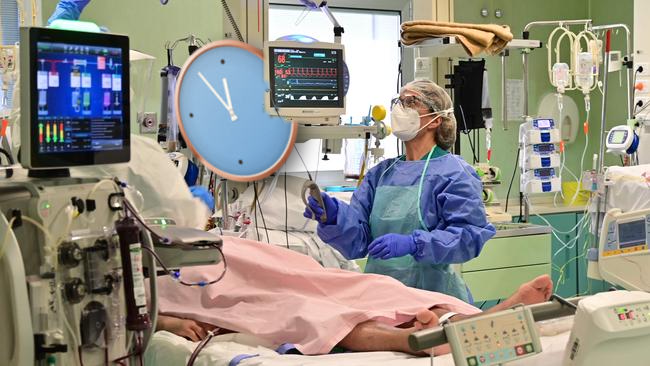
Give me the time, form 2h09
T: 11h54
